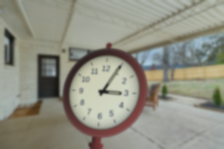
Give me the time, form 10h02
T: 3h05
